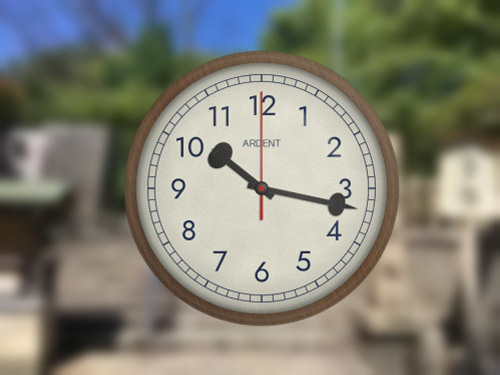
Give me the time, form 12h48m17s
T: 10h17m00s
